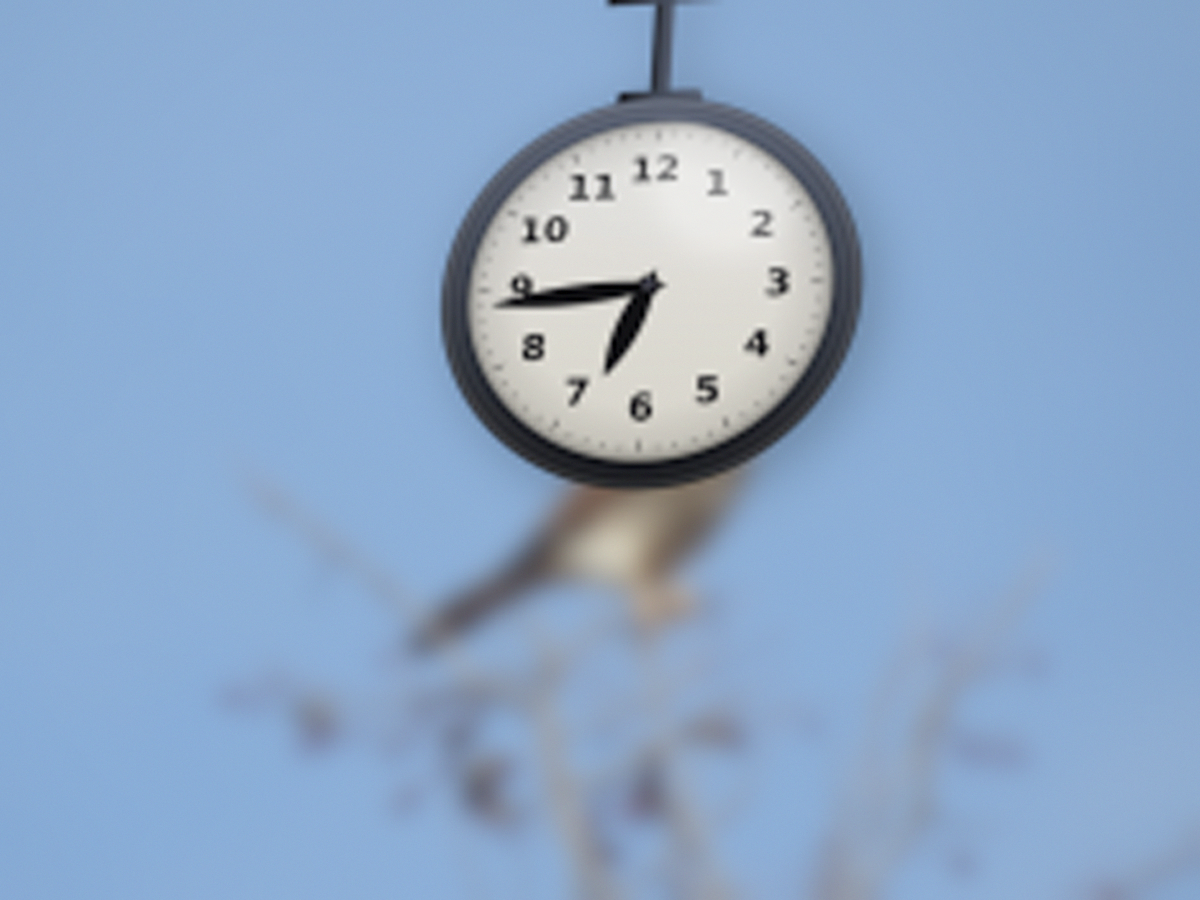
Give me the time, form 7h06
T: 6h44
